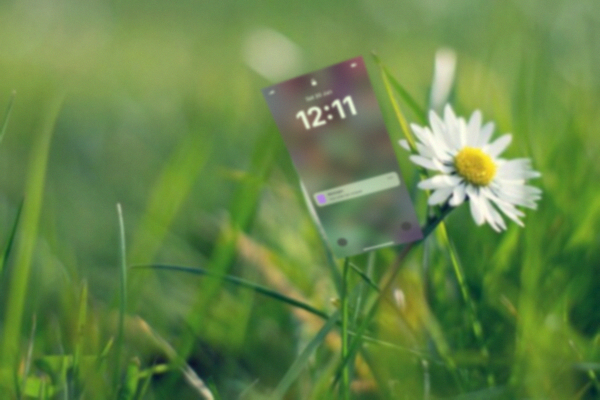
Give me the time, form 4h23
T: 12h11
